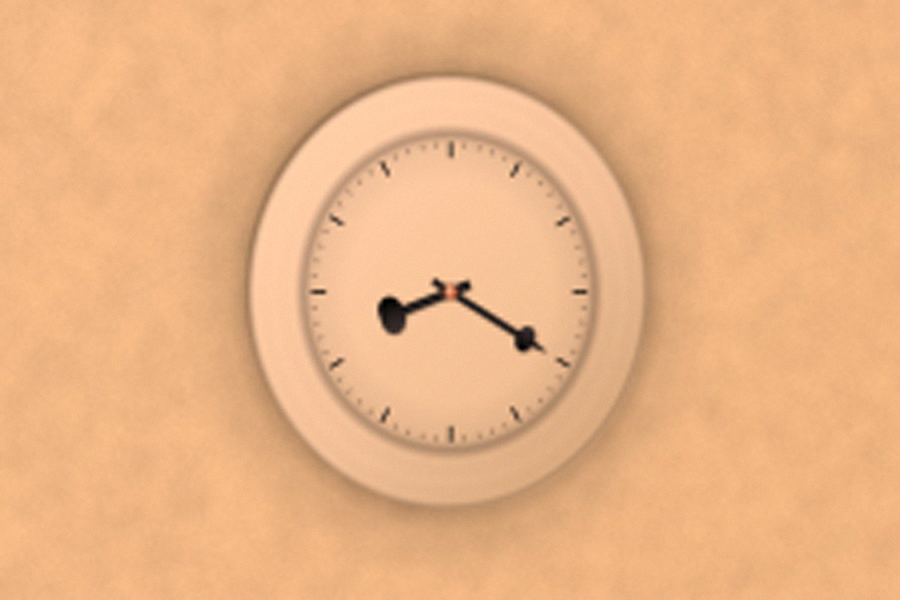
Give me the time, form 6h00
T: 8h20
